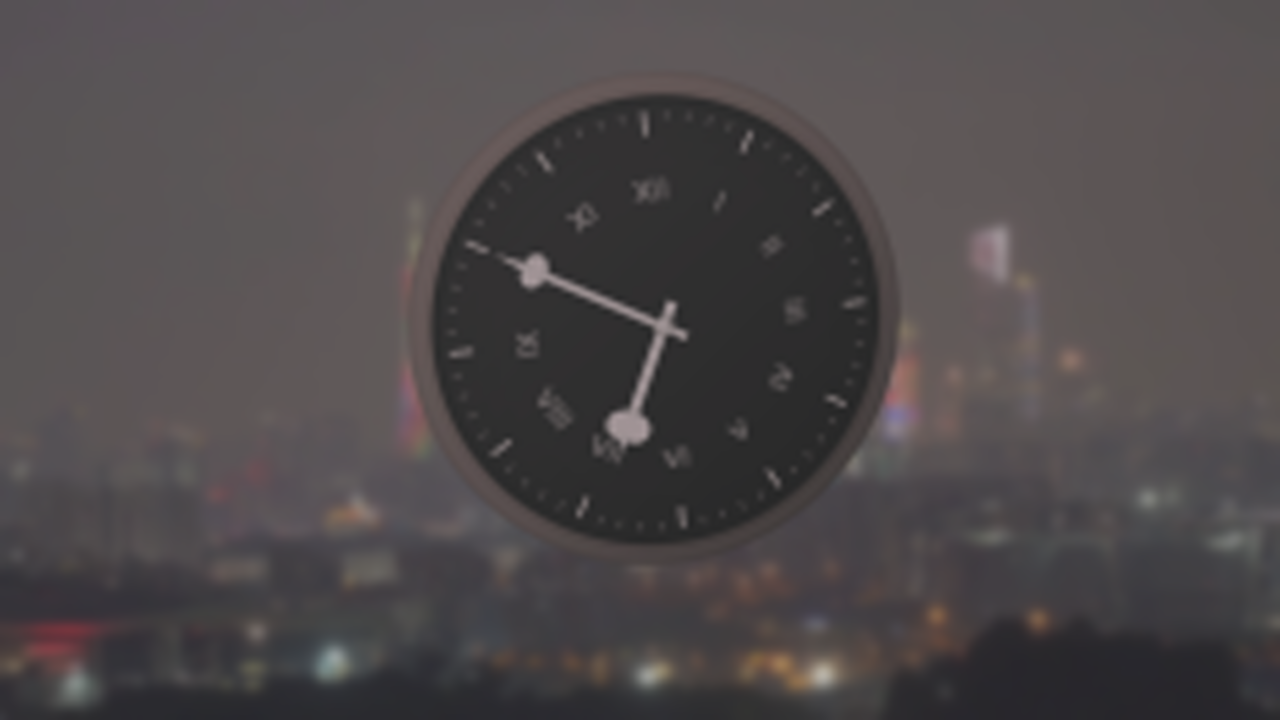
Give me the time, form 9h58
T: 6h50
